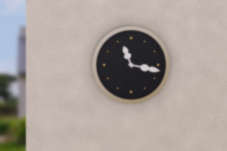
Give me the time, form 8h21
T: 11h17
